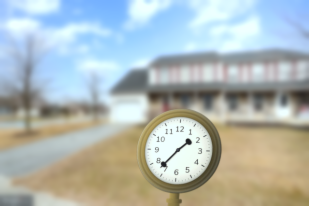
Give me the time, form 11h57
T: 1h37
